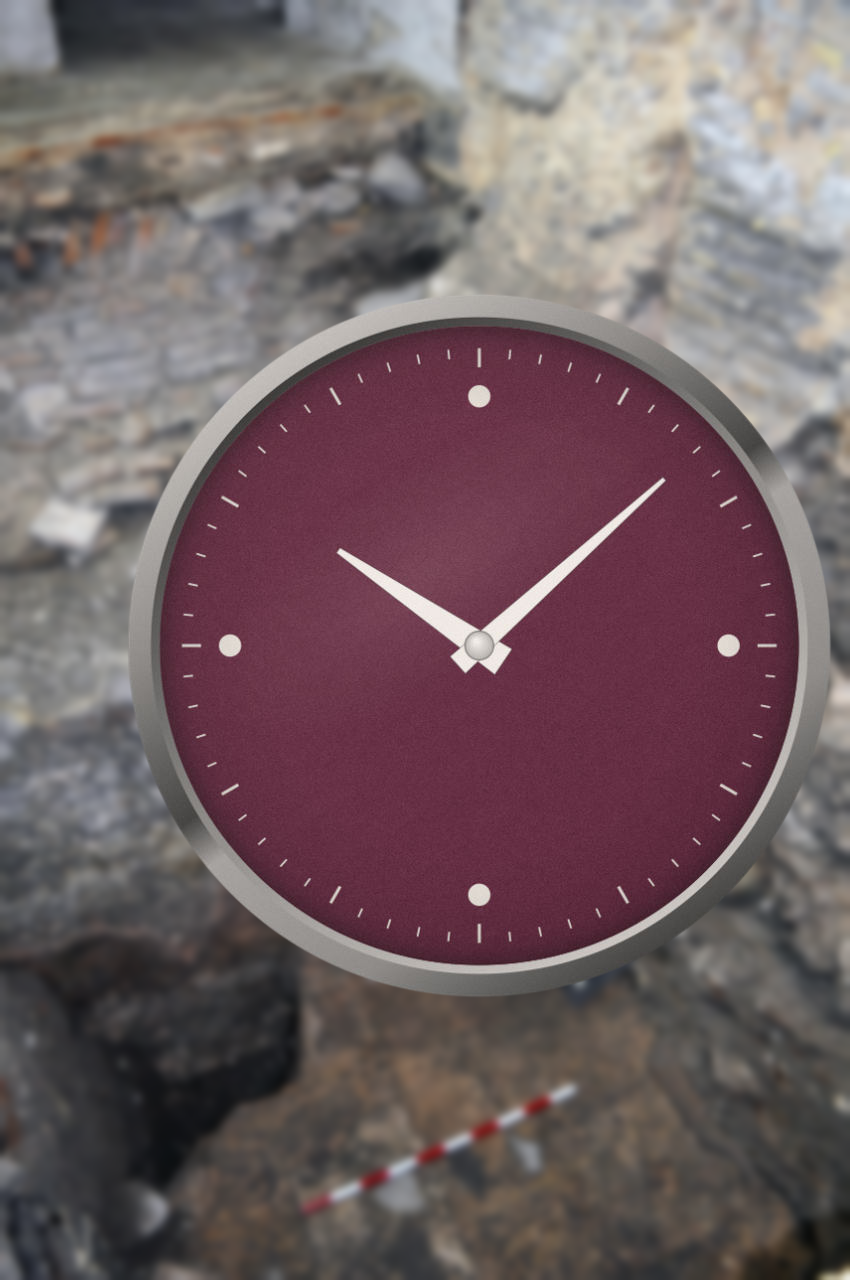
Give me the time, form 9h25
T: 10h08
